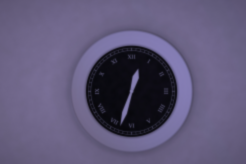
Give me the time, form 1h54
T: 12h33
